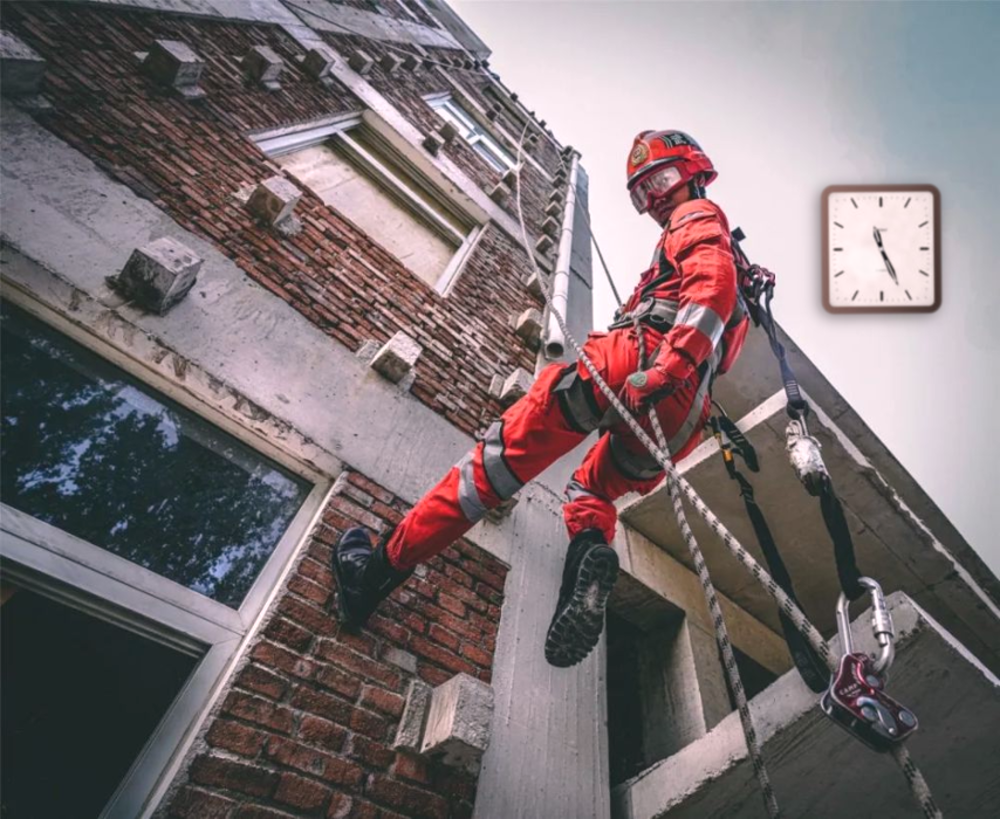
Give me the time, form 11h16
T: 11h26
